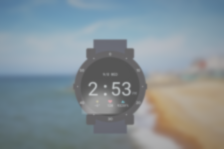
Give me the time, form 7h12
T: 2h53
